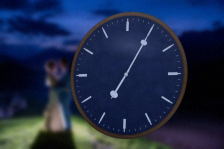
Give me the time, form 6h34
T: 7h05
